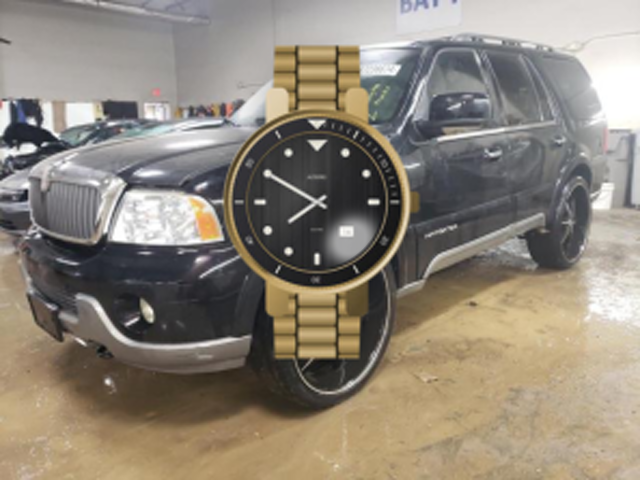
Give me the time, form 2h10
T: 7h50
